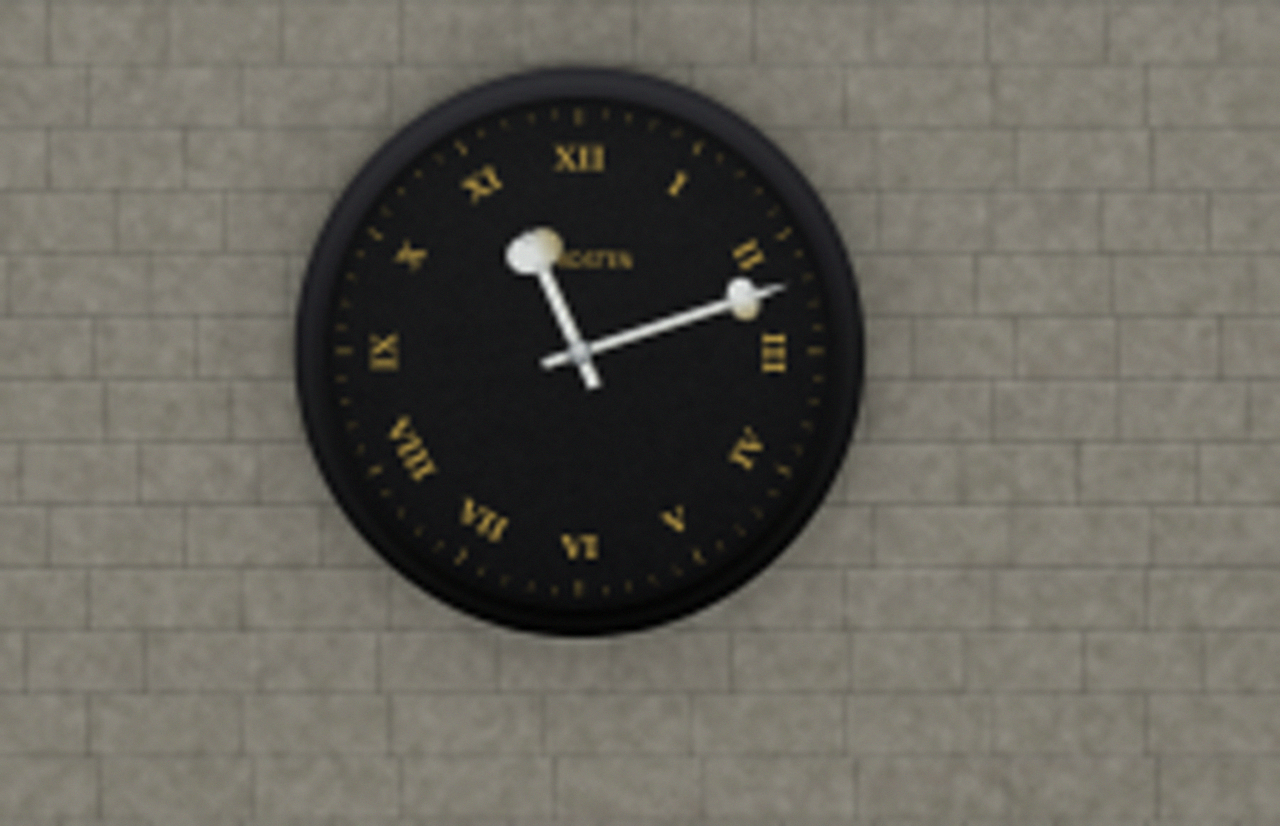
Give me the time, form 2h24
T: 11h12
